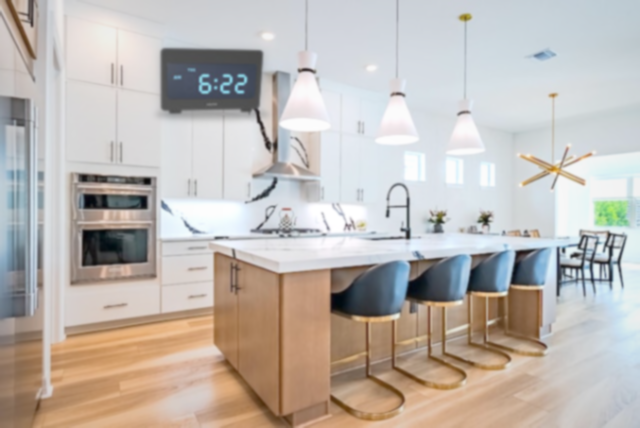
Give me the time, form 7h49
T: 6h22
